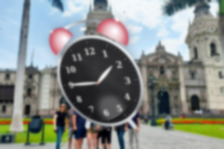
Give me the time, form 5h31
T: 1h45
